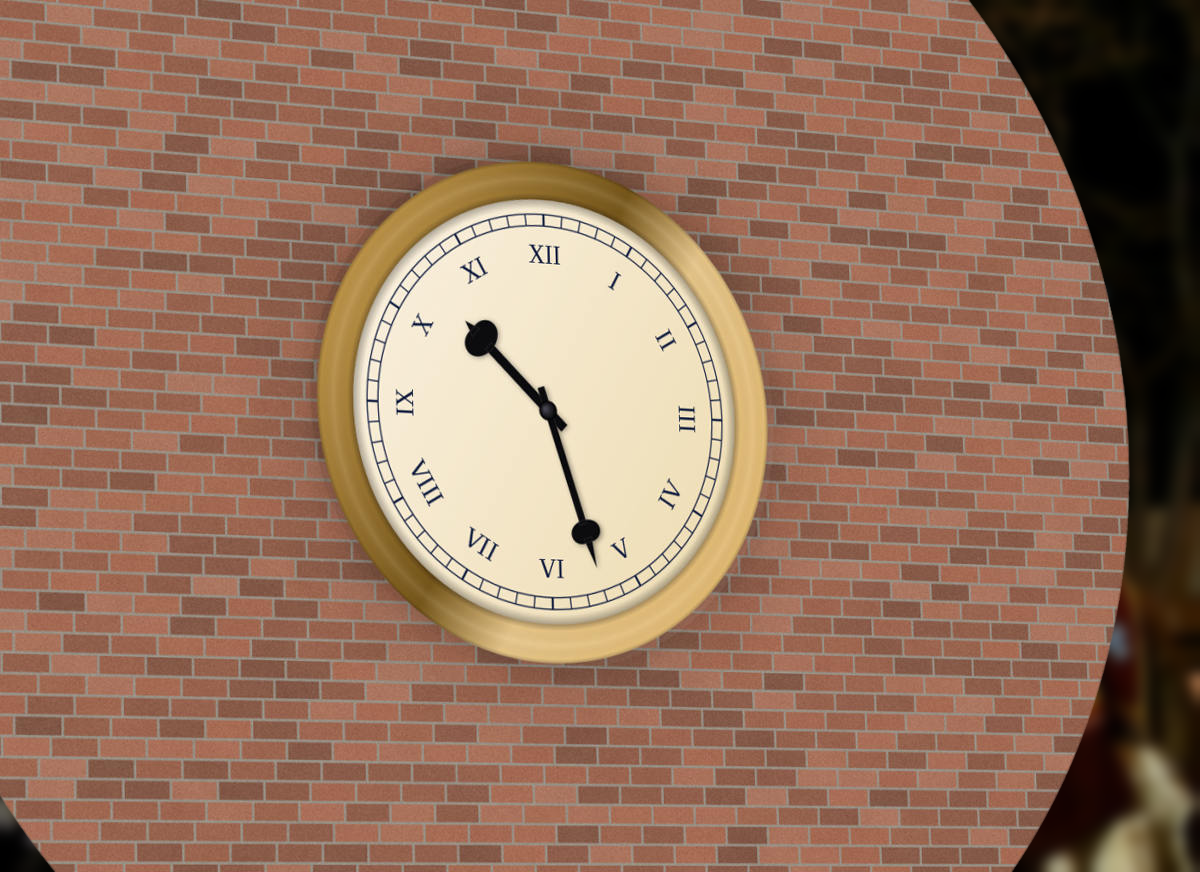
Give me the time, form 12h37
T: 10h27
